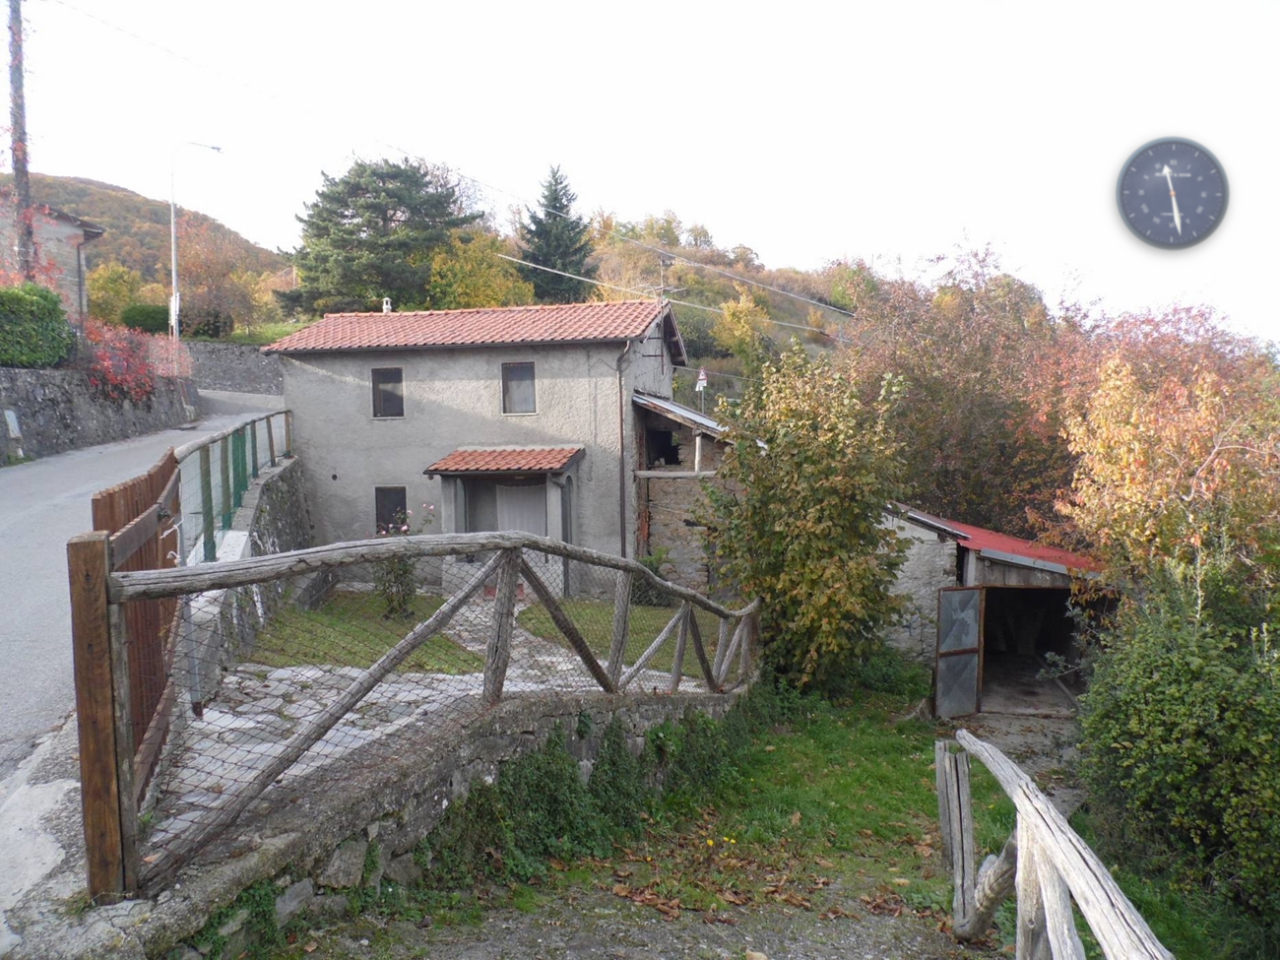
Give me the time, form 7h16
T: 11h28
